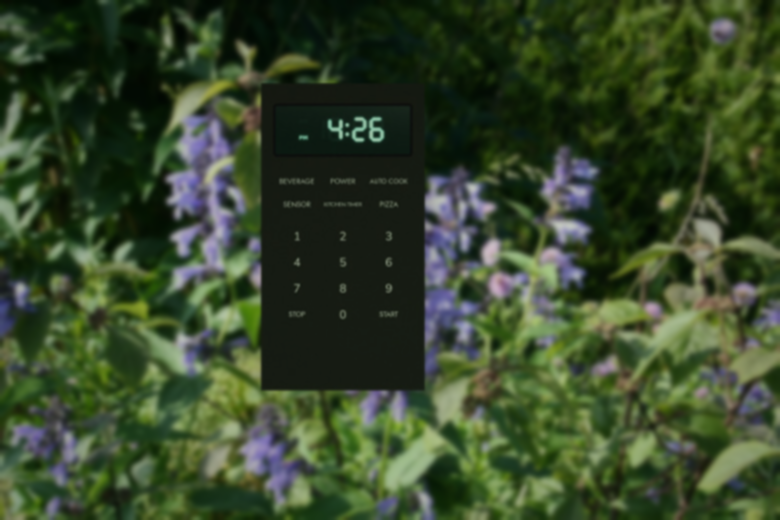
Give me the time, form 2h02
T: 4h26
